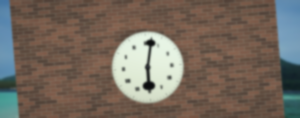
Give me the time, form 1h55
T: 6h02
